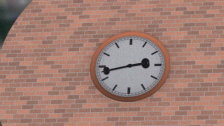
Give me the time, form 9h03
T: 2h43
